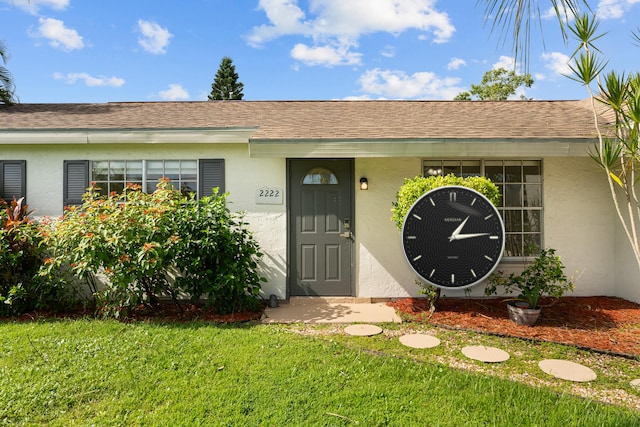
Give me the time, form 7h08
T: 1h14
